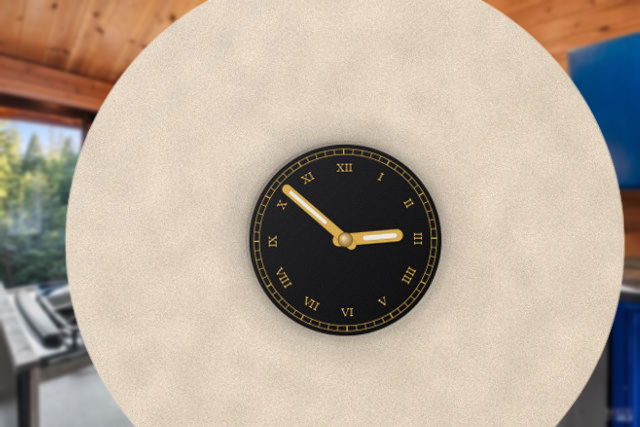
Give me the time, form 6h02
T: 2h52
